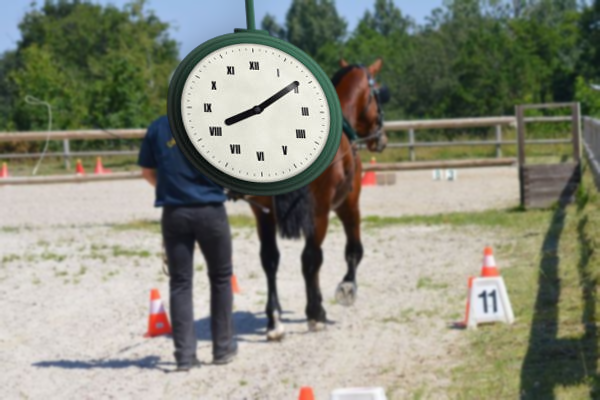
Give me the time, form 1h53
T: 8h09
